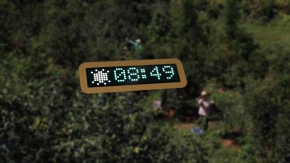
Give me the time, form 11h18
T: 8h49
